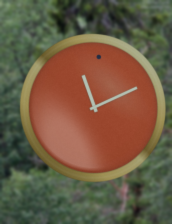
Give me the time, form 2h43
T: 11h10
